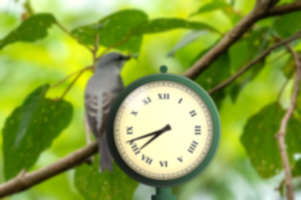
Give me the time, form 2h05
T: 7h42
